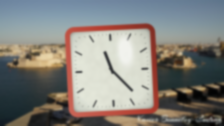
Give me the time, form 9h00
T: 11h23
